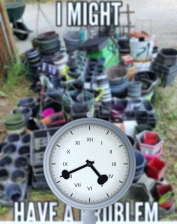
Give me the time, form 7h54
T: 4h41
